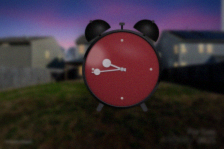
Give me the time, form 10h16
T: 9h44
